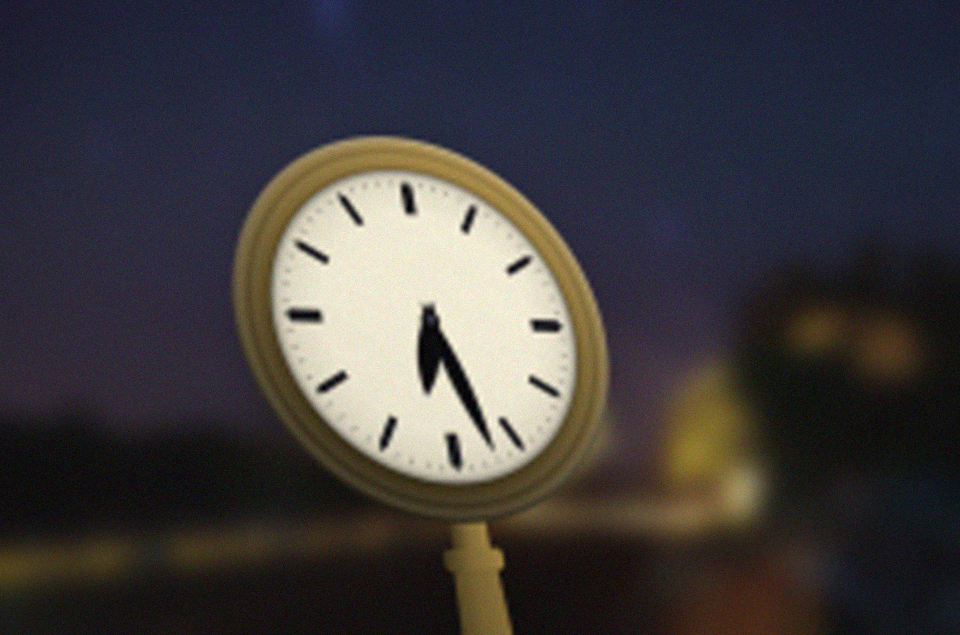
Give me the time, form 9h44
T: 6h27
